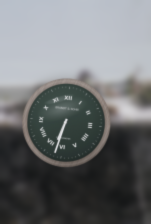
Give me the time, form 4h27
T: 6h32
